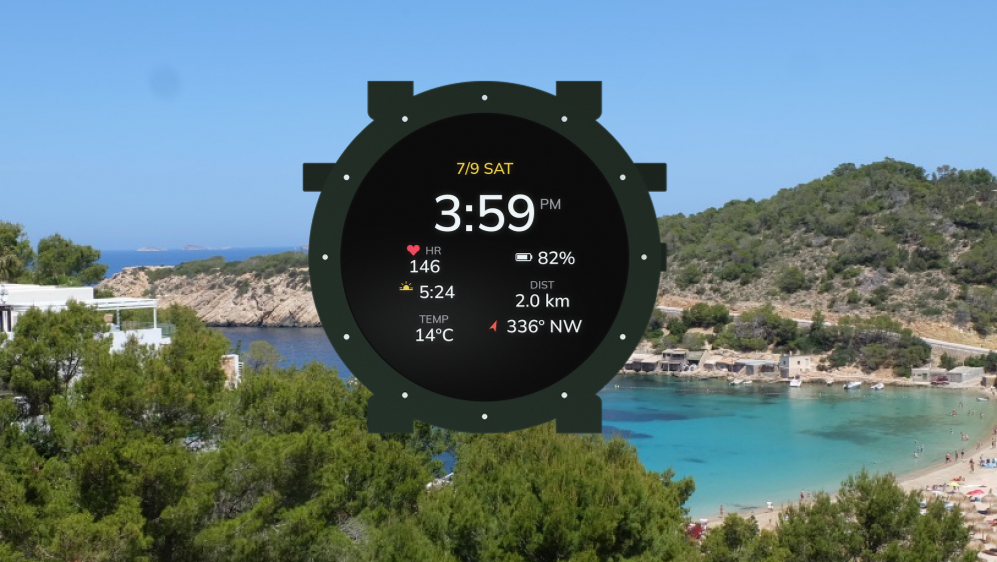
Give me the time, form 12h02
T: 3h59
